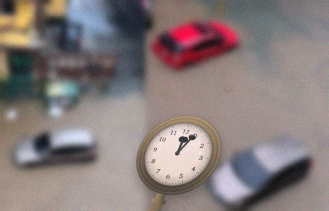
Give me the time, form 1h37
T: 12h04
